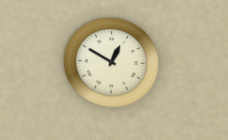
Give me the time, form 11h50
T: 12h50
